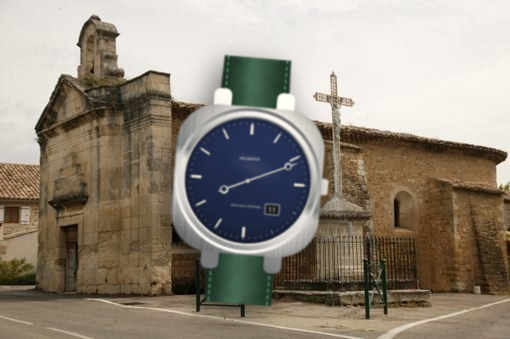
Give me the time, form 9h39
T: 8h11
